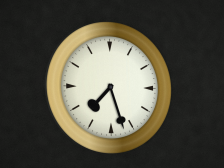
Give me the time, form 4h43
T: 7h27
